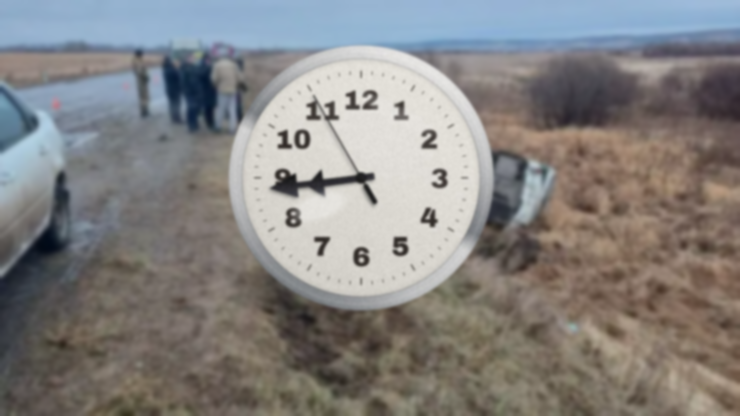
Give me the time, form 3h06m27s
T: 8h43m55s
